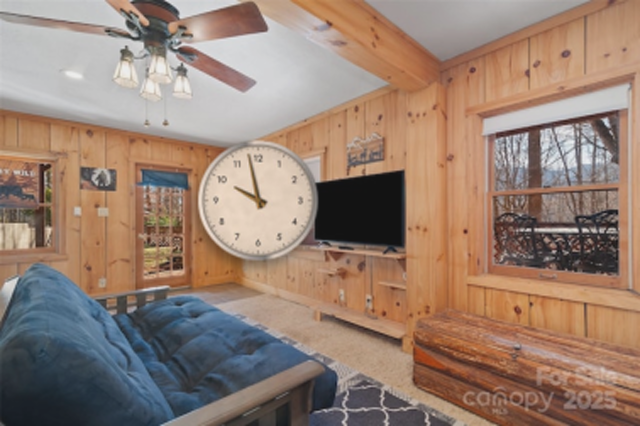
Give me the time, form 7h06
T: 9h58
